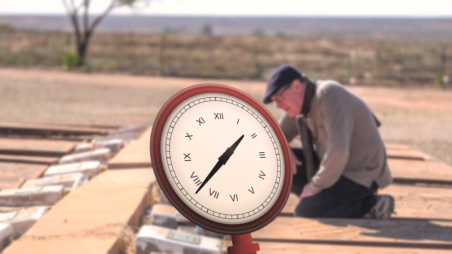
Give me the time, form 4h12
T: 1h38
